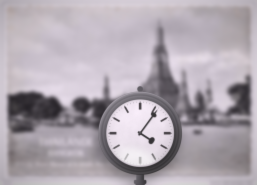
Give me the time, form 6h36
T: 4h06
